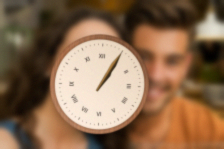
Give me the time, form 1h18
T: 1h05
